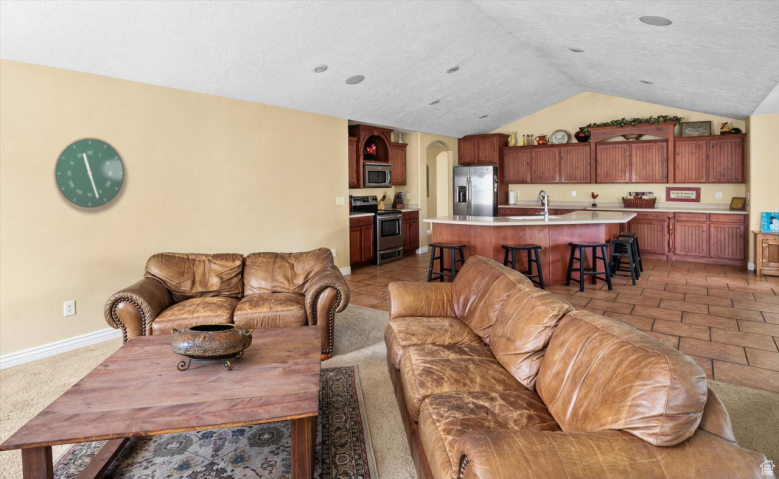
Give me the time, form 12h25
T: 11h27
